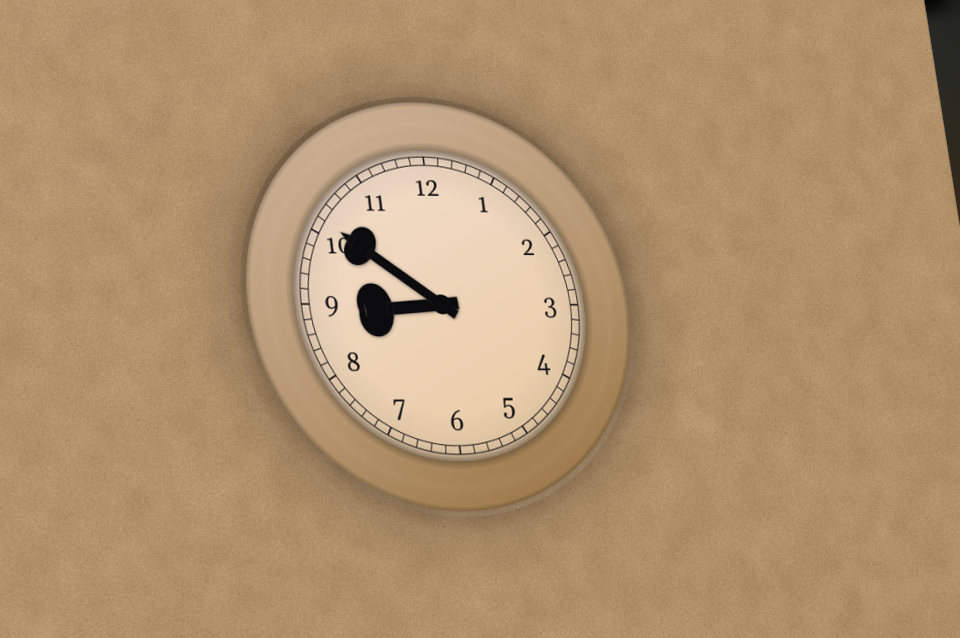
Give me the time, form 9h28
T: 8h51
